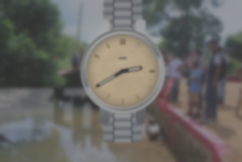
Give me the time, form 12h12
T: 2h40
